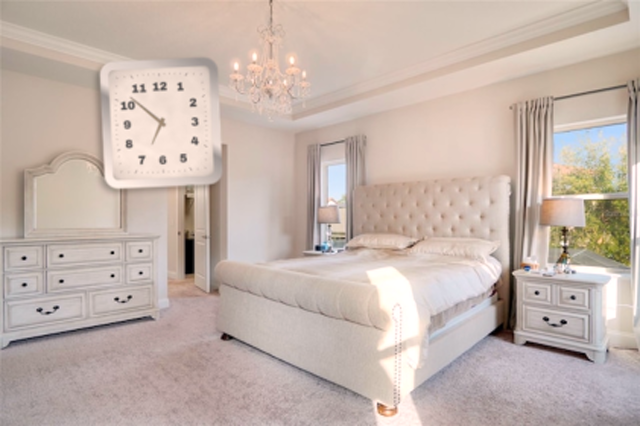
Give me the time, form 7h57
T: 6h52
